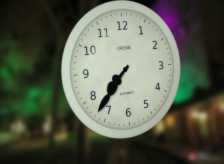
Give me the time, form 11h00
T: 7h37
